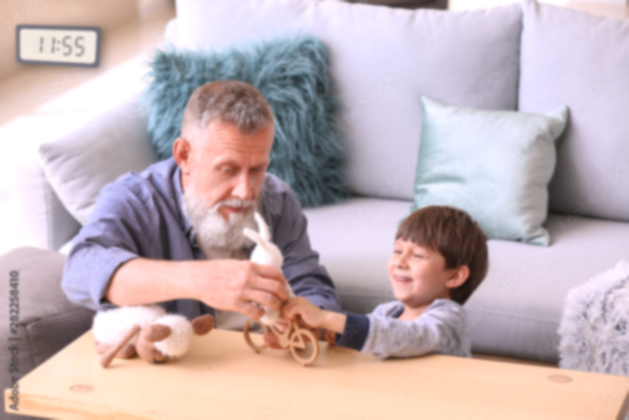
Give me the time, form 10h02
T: 11h55
